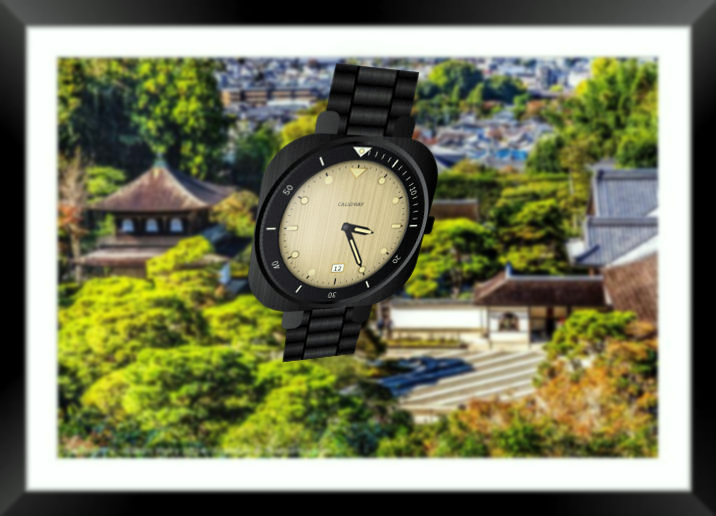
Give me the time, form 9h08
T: 3h25
